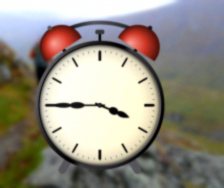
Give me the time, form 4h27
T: 3h45
